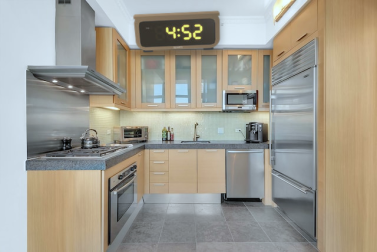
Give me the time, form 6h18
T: 4h52
